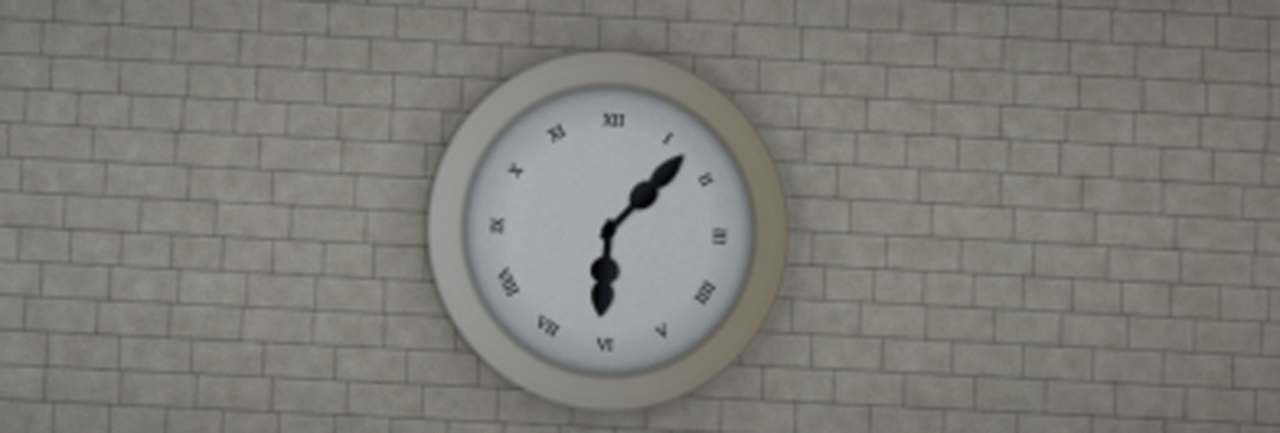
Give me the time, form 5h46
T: 6h07
